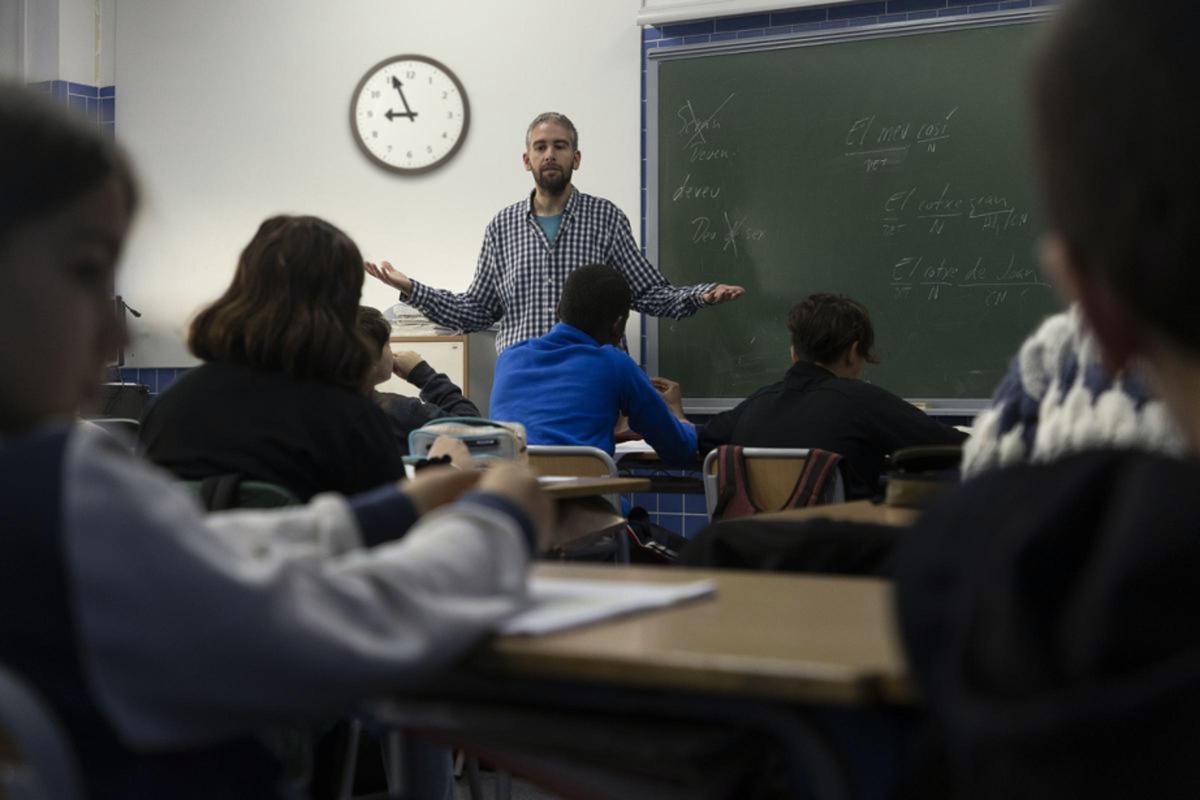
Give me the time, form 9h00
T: 8h56
